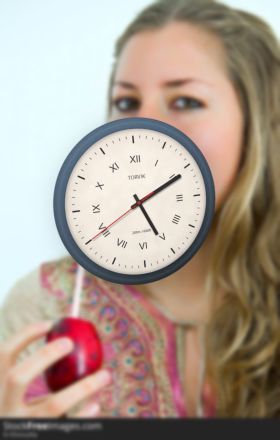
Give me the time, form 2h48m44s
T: 5h10m40s
